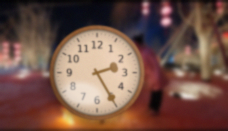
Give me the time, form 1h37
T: 2h25
